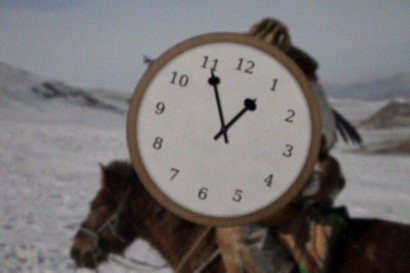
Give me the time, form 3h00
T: 12h55
